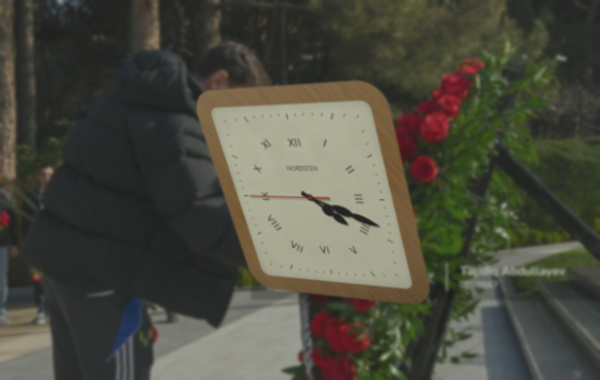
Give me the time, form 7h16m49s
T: 4h18m45s
